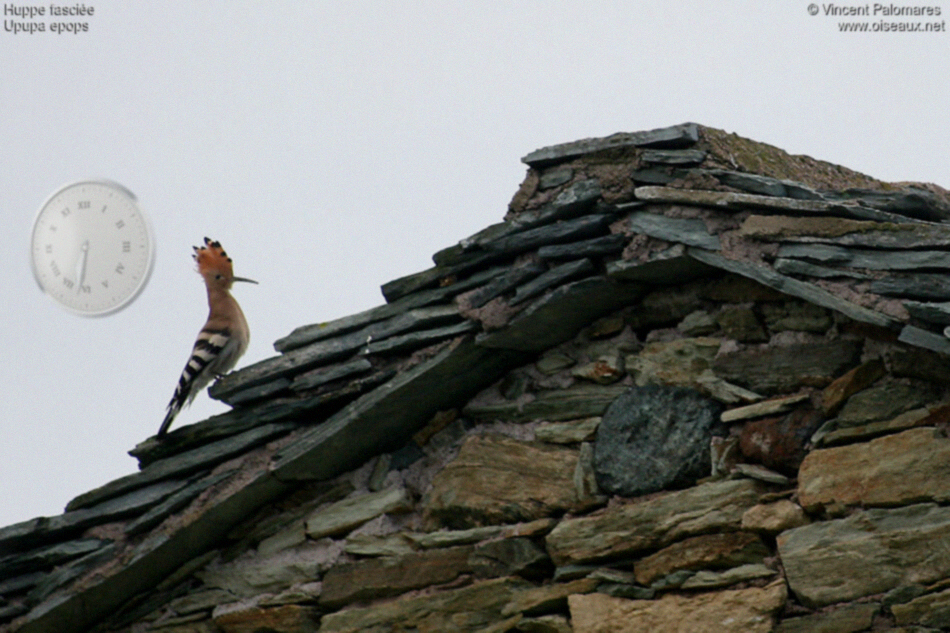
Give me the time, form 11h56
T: 6h32
